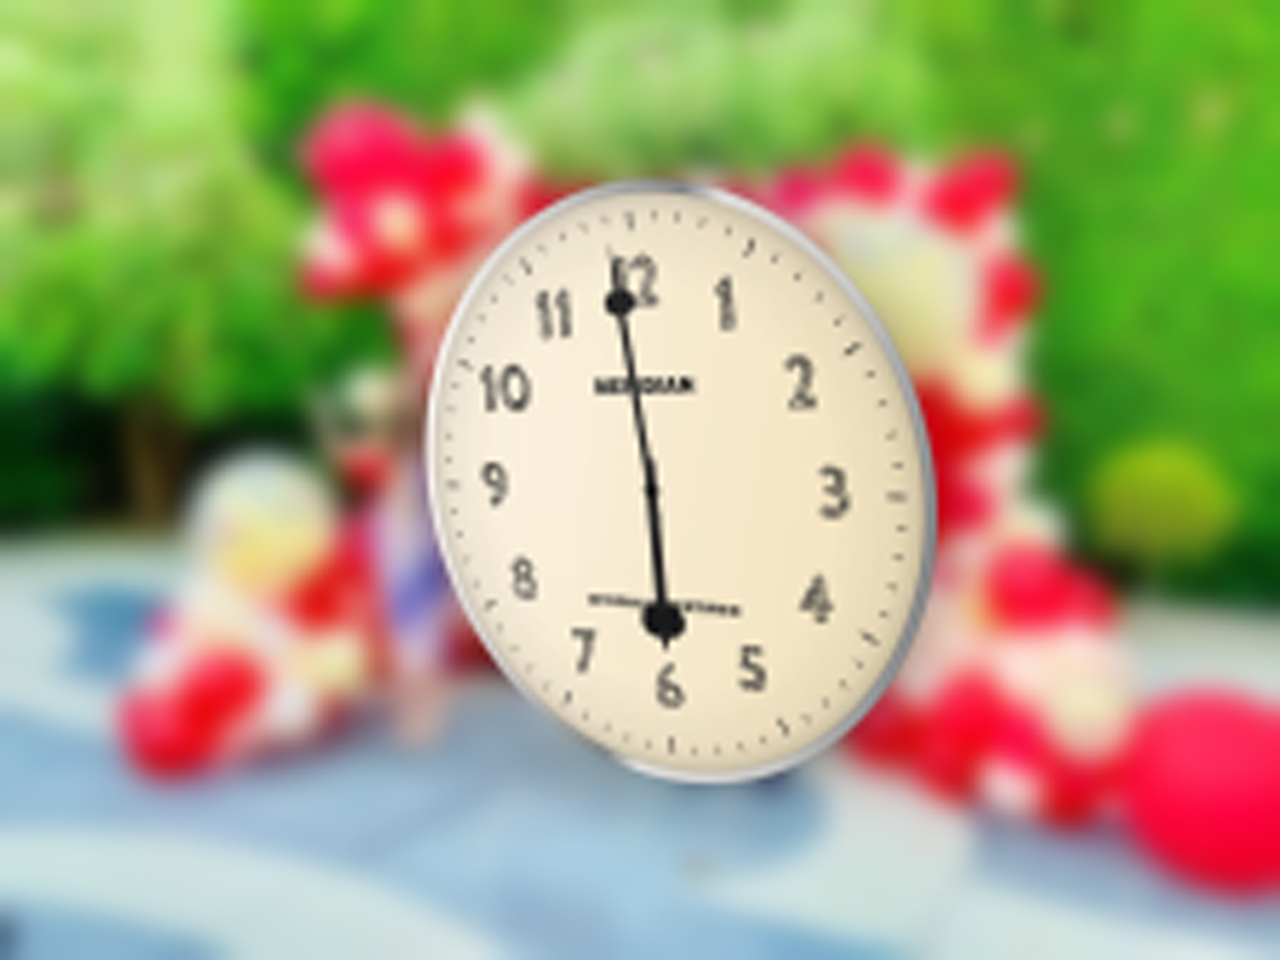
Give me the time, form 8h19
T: 5h59
